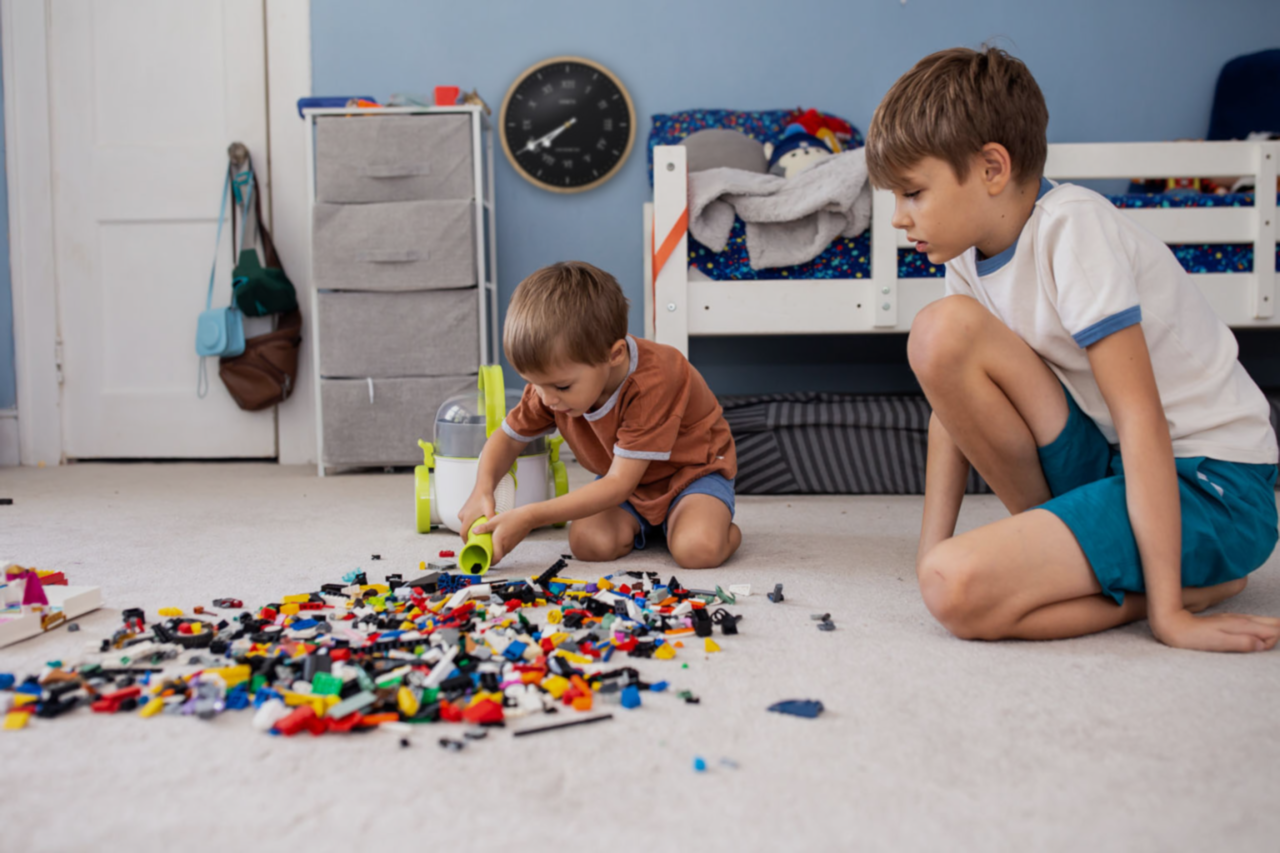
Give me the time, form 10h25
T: 7h40
